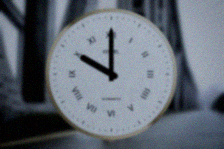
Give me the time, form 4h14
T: 10h00
